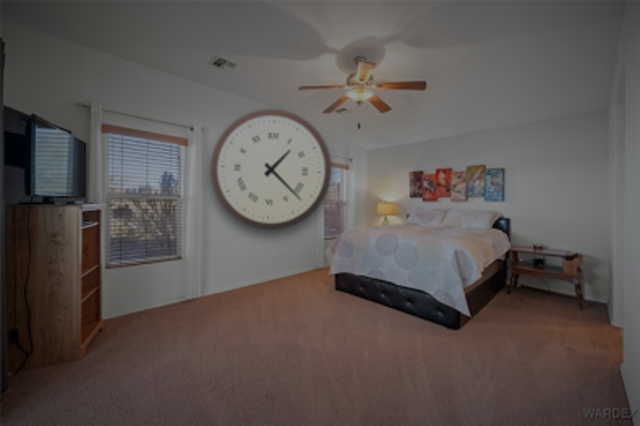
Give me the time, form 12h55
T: 1h22
